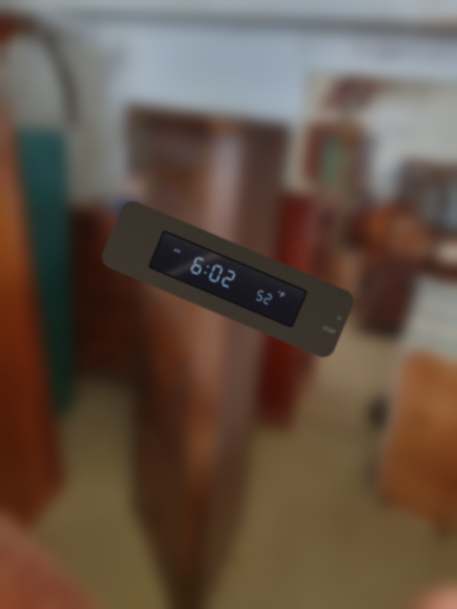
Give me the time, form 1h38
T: 6h02
